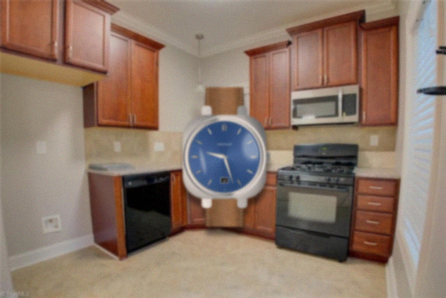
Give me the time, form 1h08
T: 9h27
